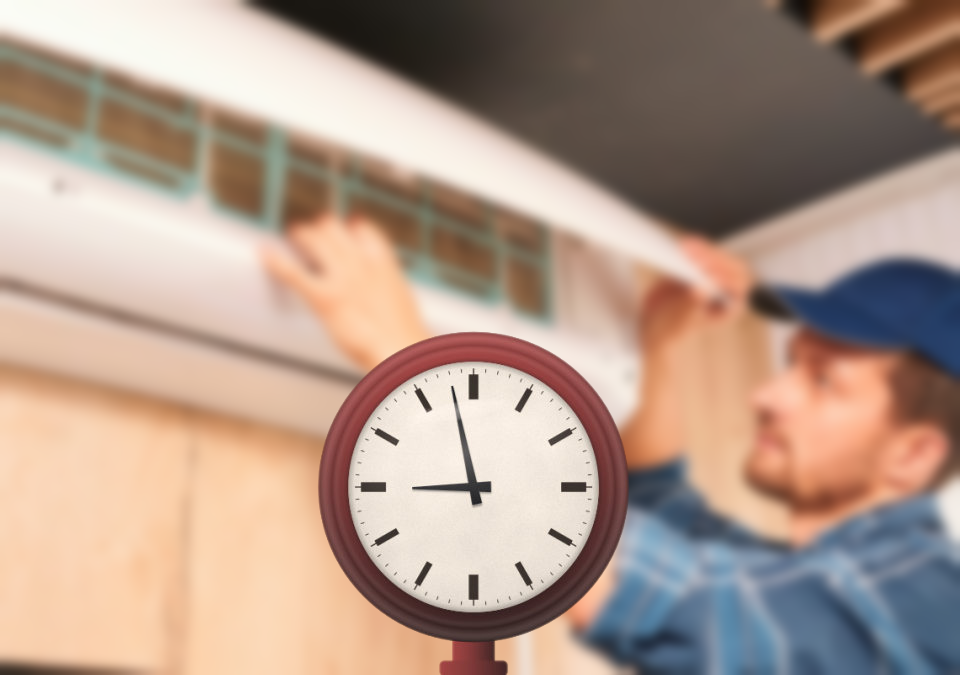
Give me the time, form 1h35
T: 8h58
